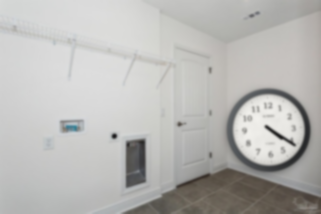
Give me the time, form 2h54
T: 4h21
